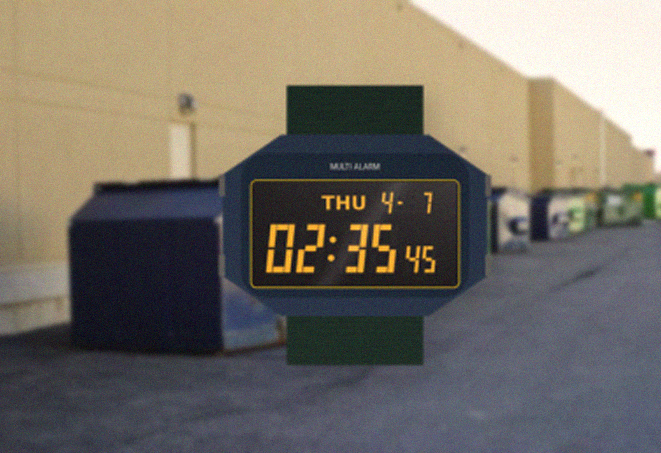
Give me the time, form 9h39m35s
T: 2h35m45s
